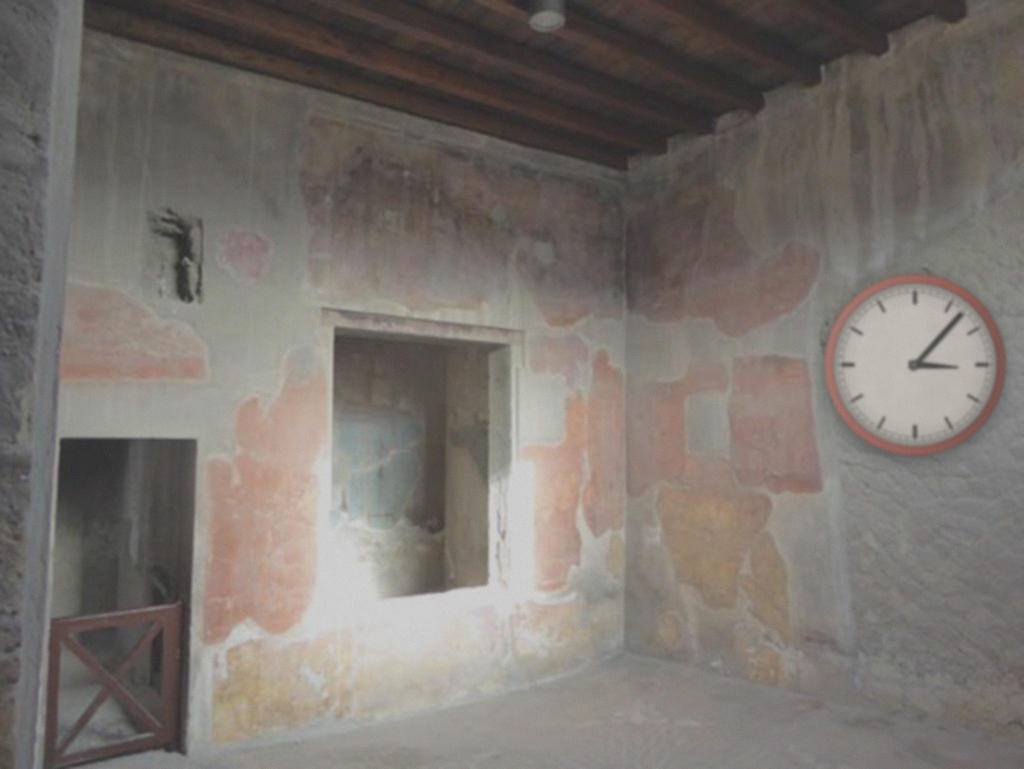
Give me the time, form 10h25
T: 3h07
